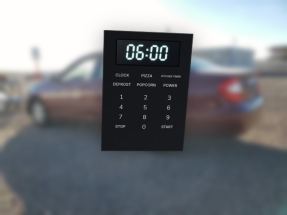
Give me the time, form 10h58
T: 6h00
